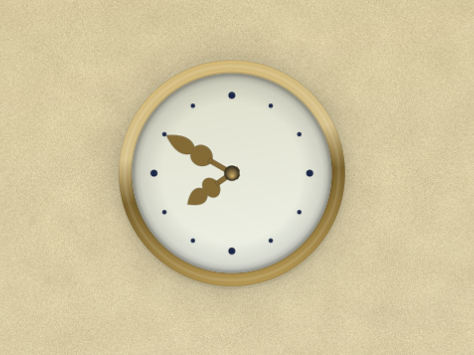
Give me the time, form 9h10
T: 7h50
